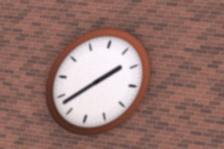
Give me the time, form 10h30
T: 1h38
